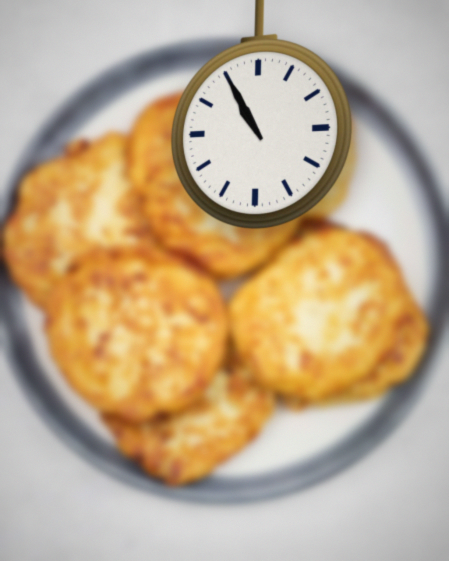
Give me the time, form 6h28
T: 10h55
